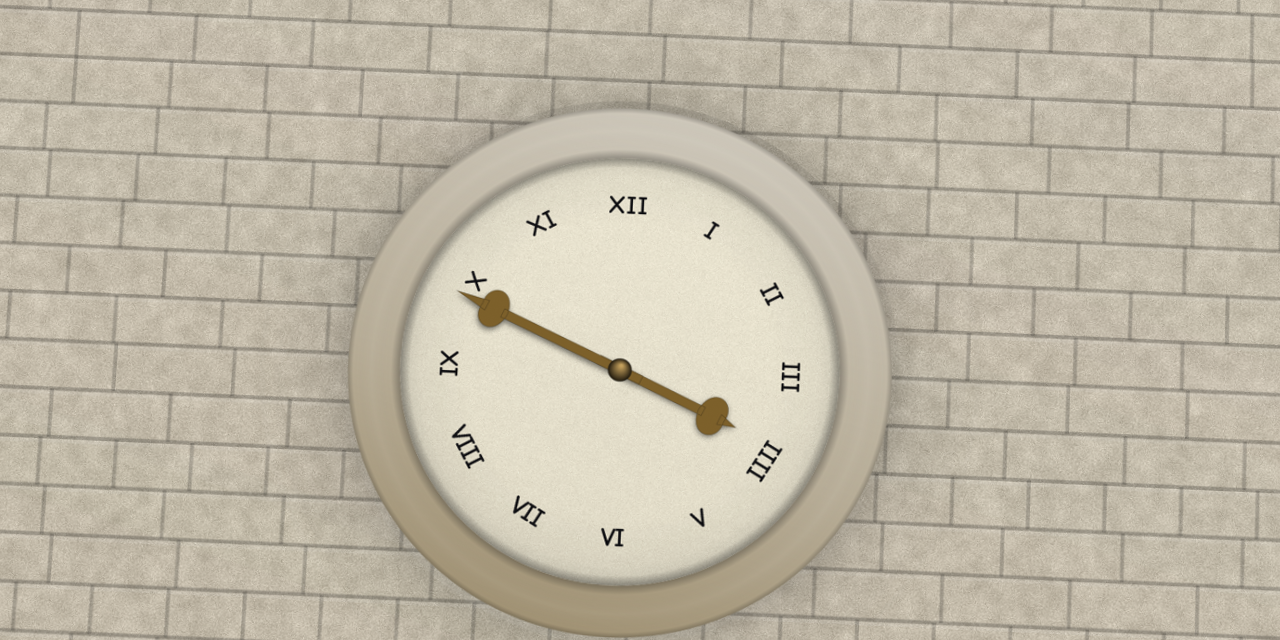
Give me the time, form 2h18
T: 3h49
